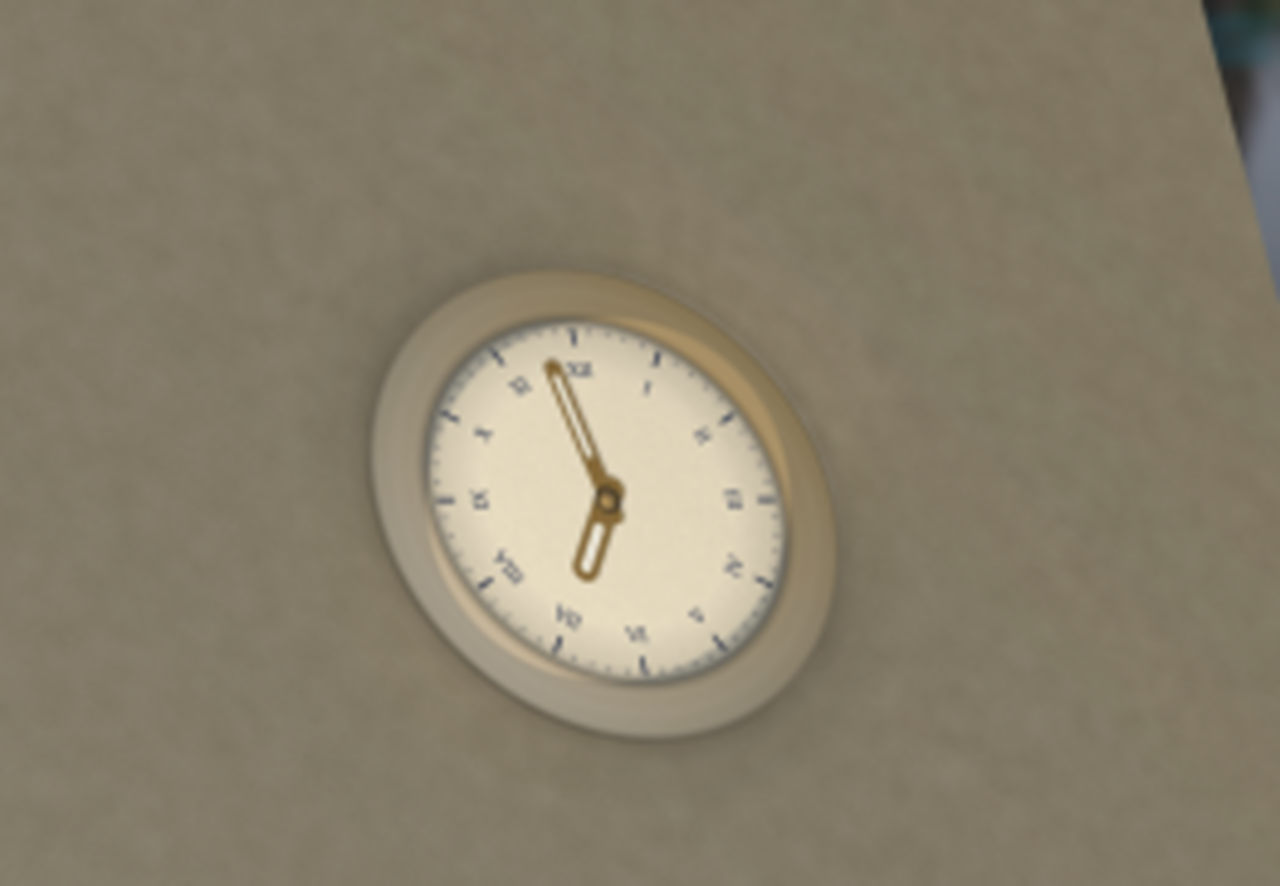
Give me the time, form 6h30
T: 6h58
